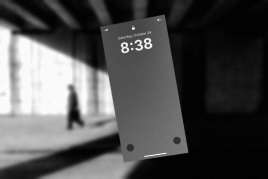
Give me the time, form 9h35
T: 8h38
